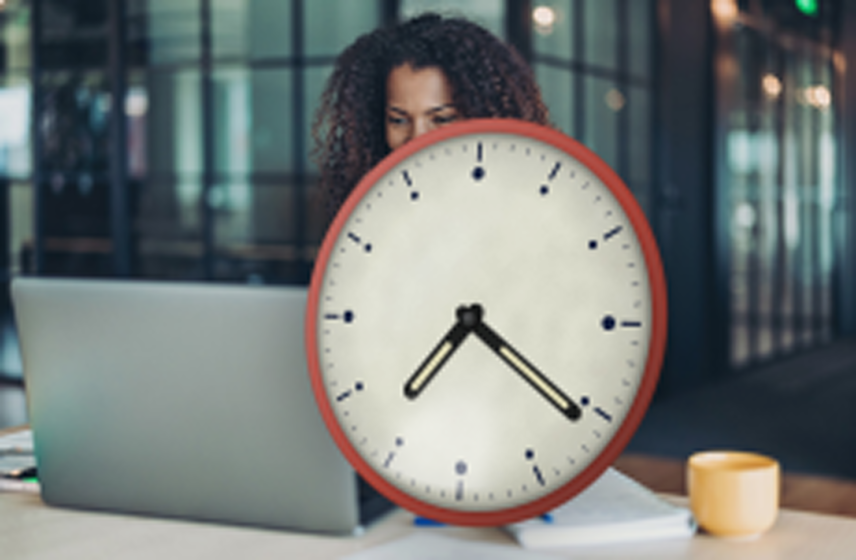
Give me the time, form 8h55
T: 7h21
